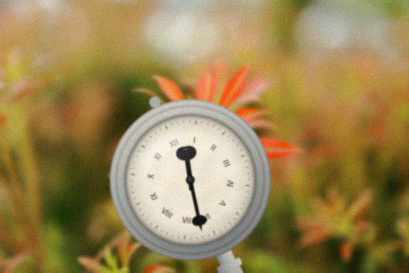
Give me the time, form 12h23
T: 12h32
